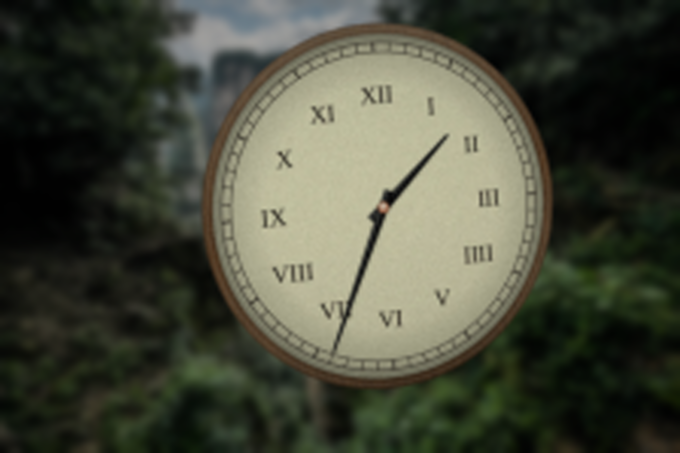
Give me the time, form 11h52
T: 1h34
